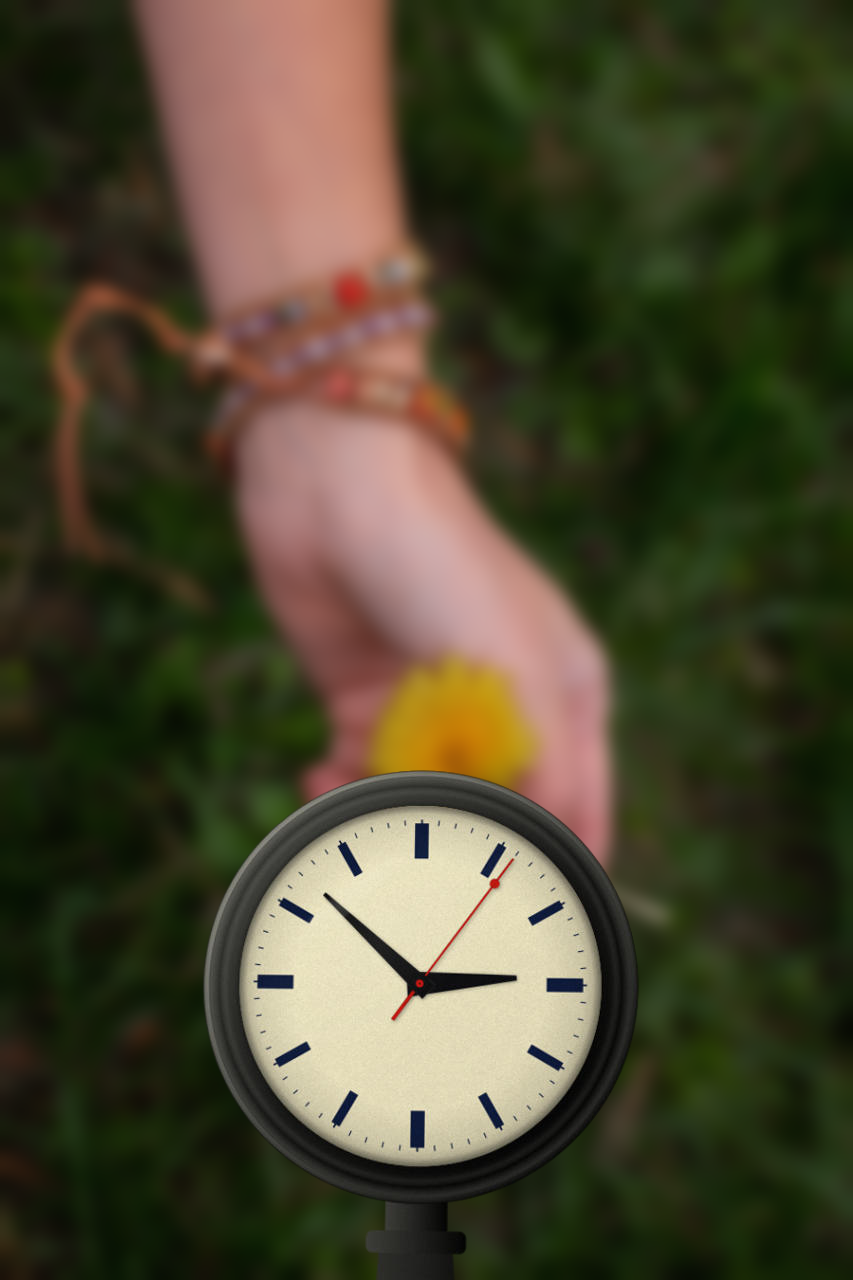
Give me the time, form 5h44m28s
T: 2h52m06s
